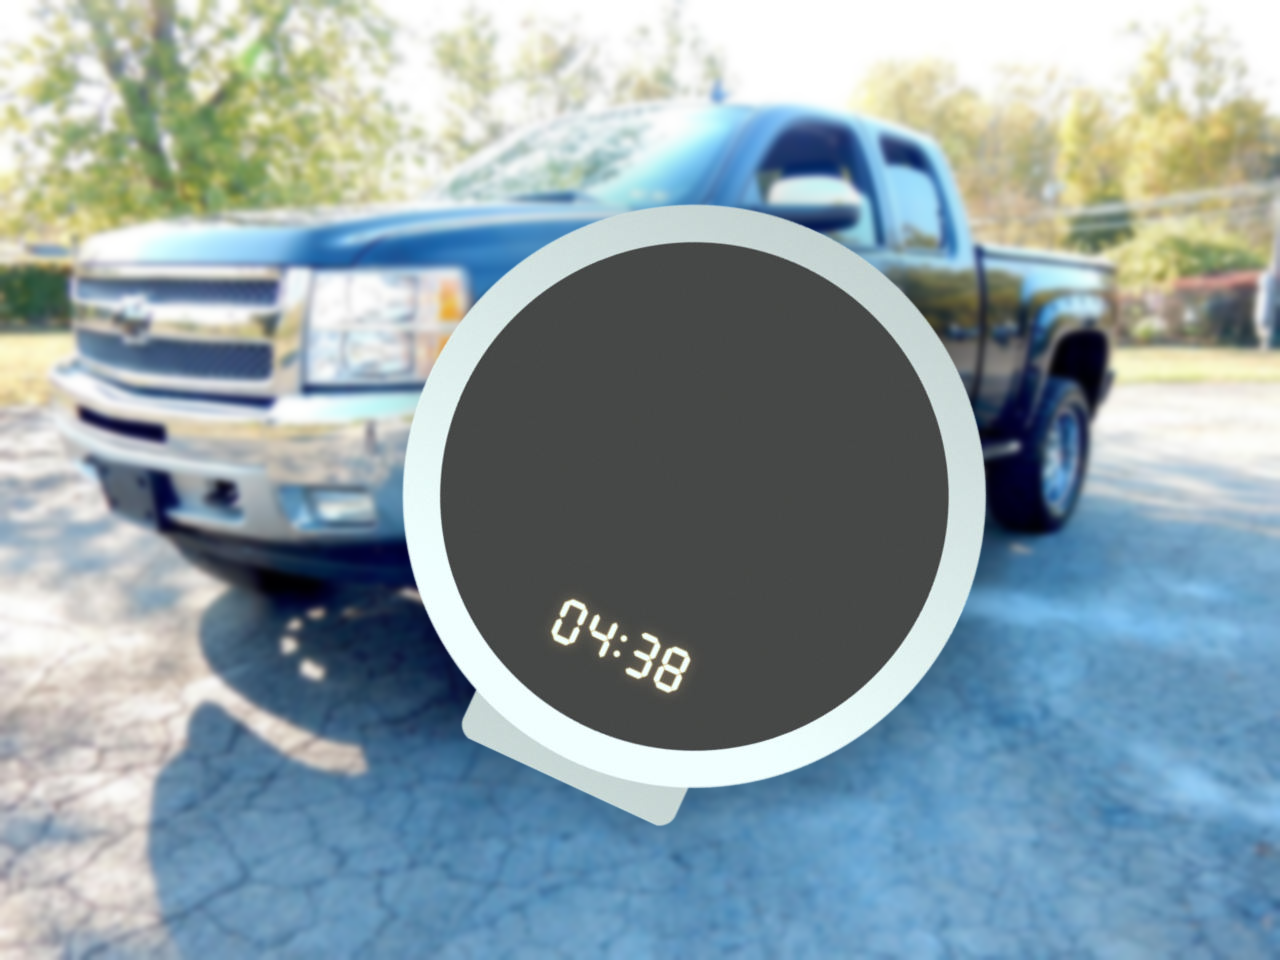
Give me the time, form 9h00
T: 4h38
